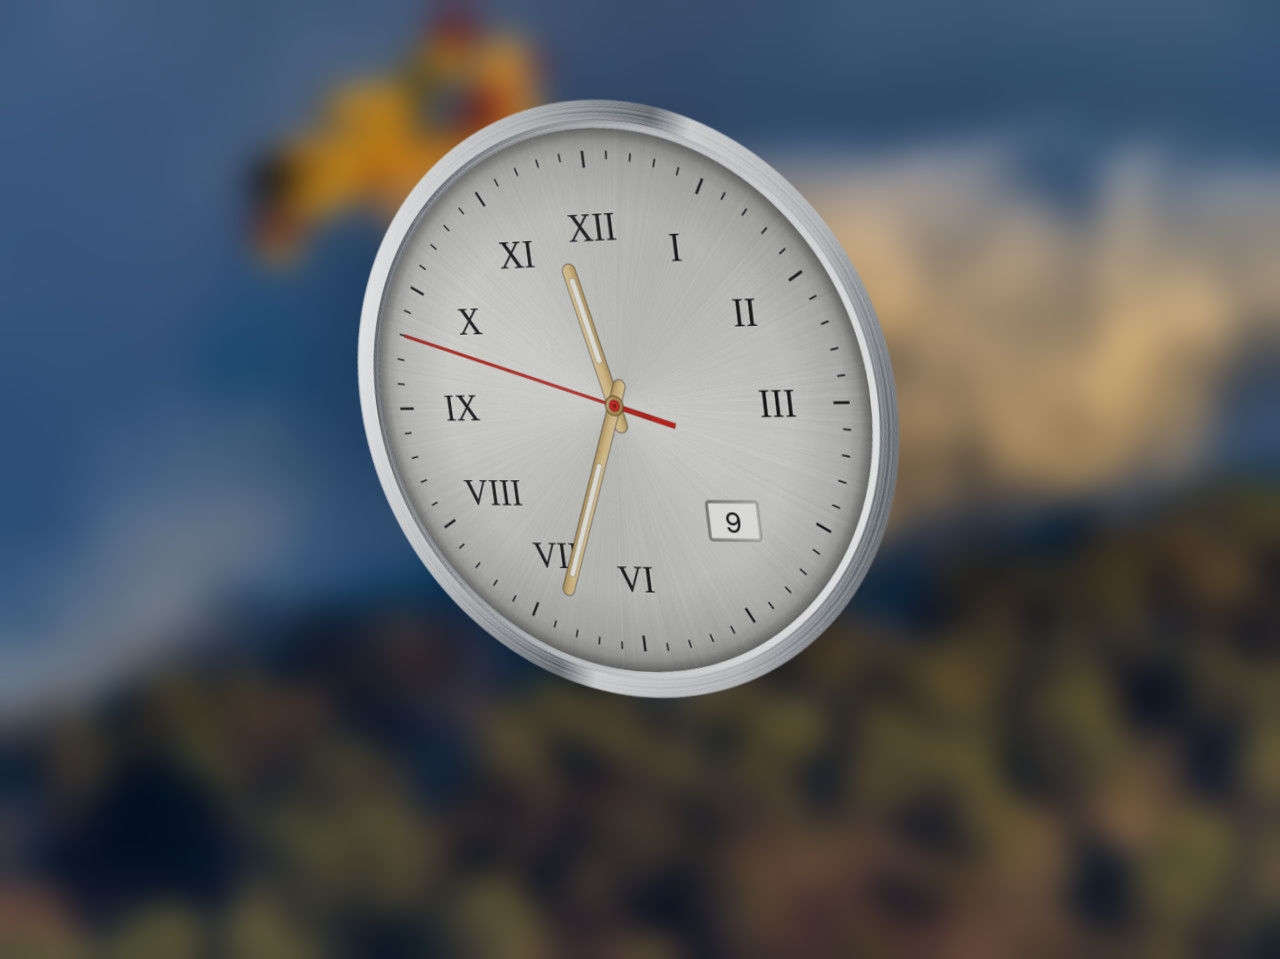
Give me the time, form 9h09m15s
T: 11h33m48s
